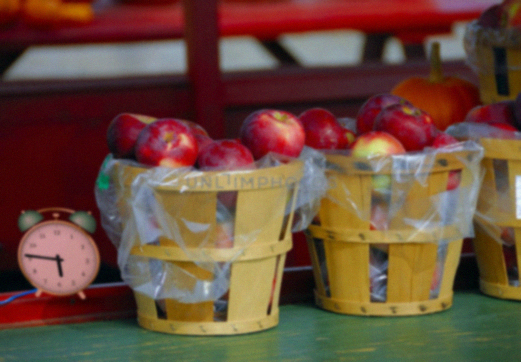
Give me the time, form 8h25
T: 5h46
